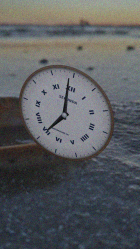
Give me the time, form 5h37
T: 6h59
